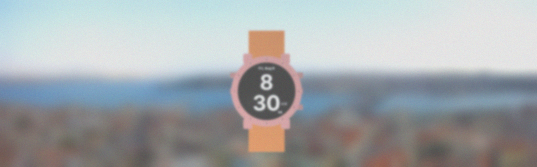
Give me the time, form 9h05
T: 8h30
